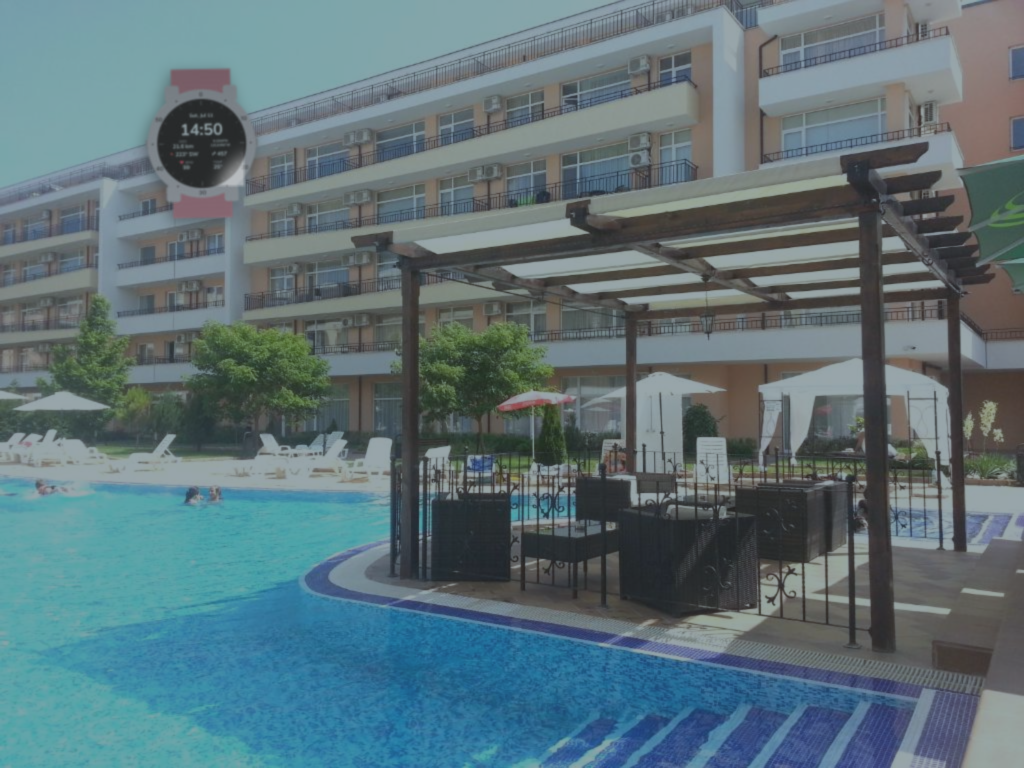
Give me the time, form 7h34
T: 14h50
